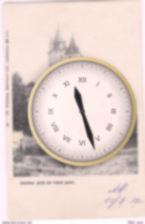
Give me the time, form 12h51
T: 11h27
